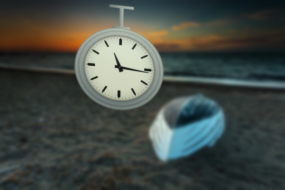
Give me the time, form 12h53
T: 11h16
